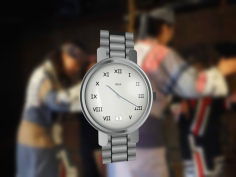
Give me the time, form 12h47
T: 10h20
